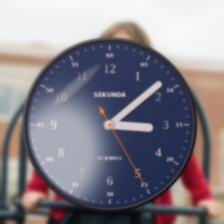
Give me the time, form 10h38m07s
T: 3h08m25s
